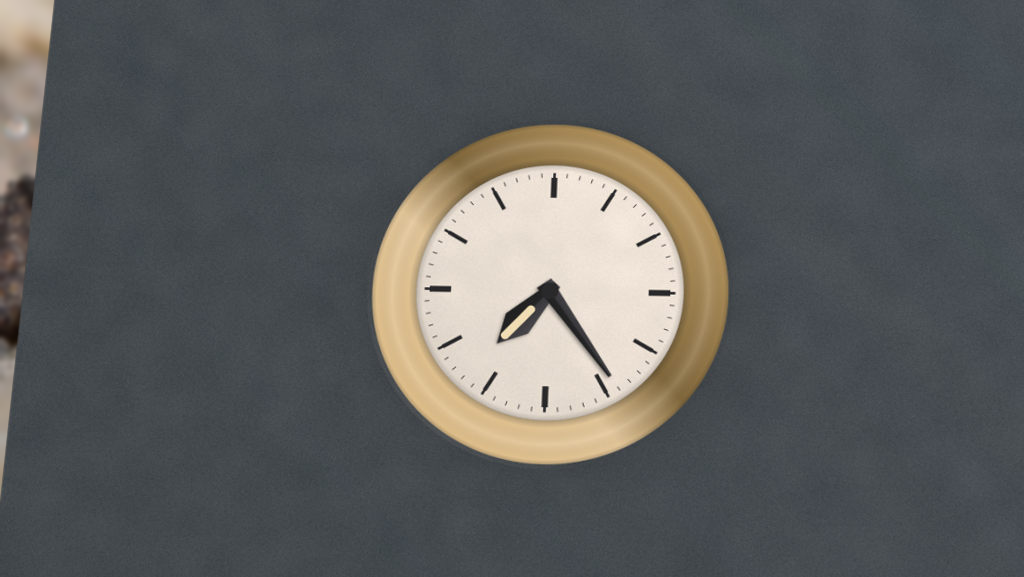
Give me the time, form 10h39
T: 7h24
